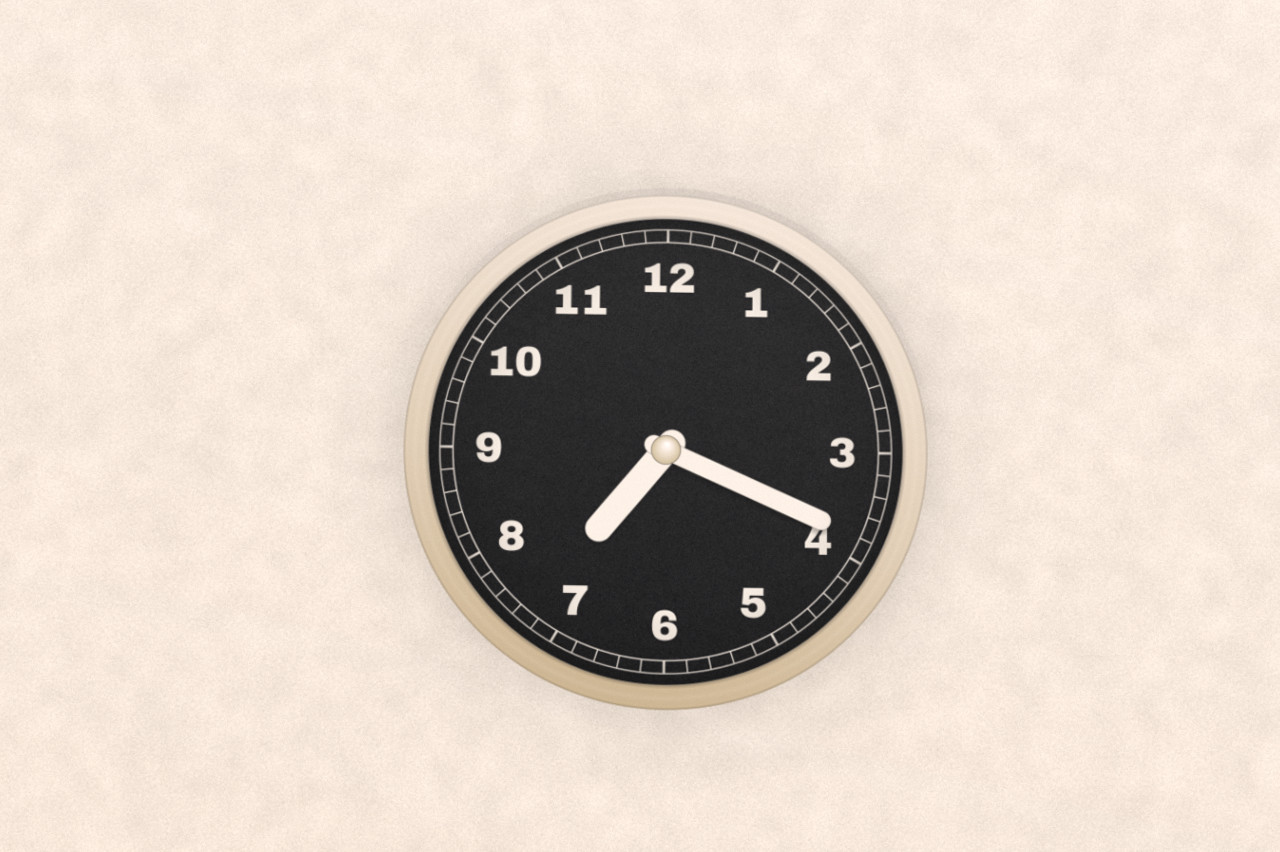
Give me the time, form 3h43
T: 7h19
